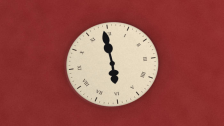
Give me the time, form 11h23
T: 5h59
